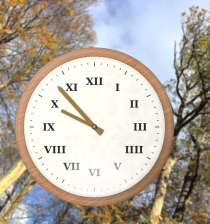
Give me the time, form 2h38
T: 9h53
